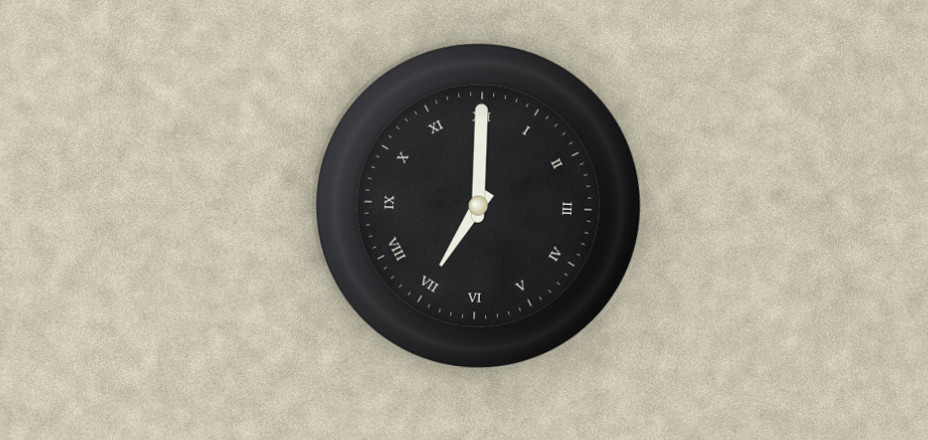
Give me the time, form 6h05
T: 7h00
